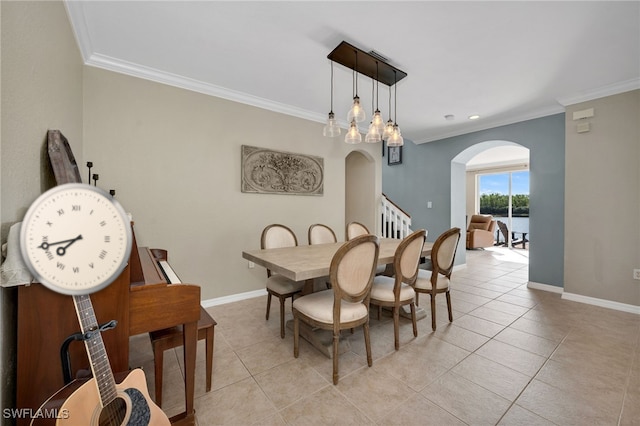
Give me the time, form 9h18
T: 7h43
